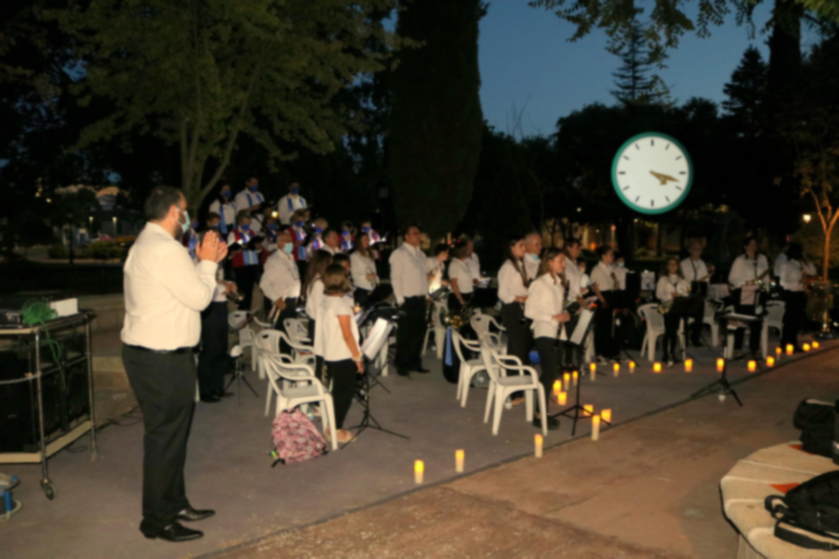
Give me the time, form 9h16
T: 4h18
